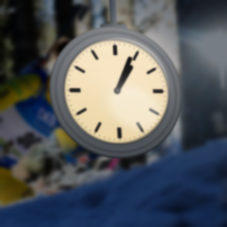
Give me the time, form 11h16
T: 1h04
